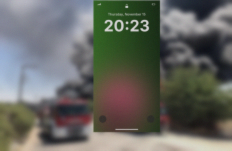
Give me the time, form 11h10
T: 20h23
